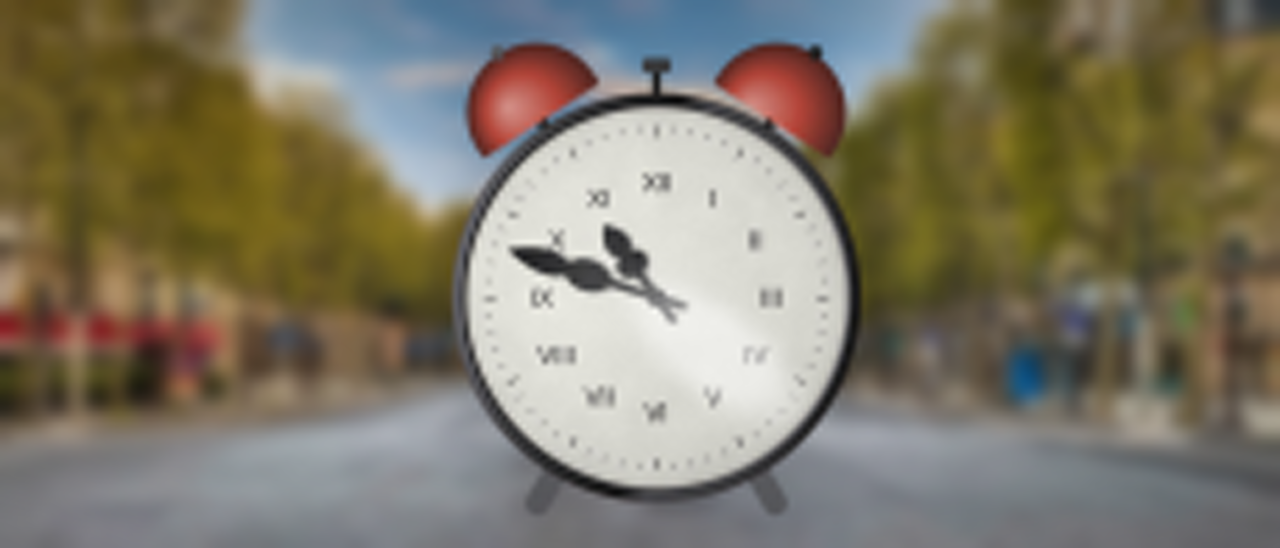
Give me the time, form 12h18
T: 10h48
